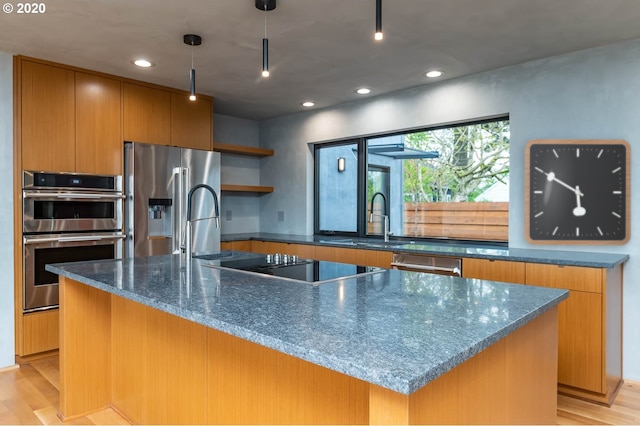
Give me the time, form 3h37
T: 5h50
